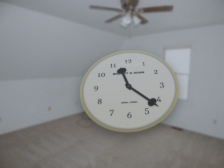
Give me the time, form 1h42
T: 11h22
